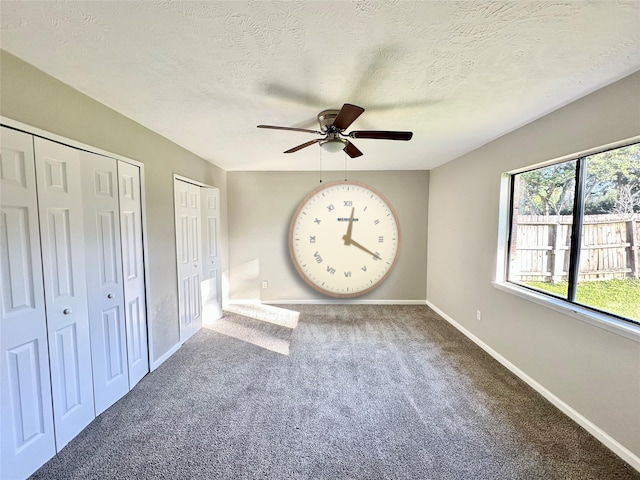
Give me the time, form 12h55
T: 12h20
